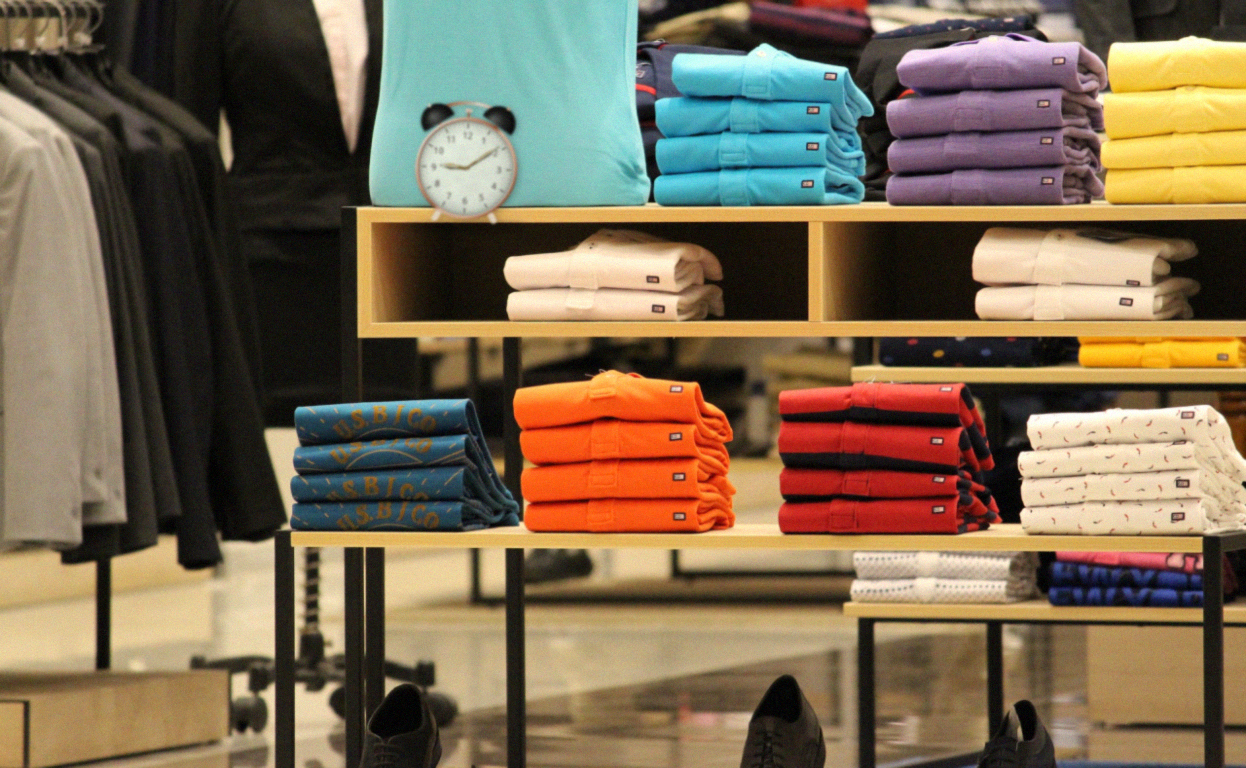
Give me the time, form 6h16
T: 9h09
